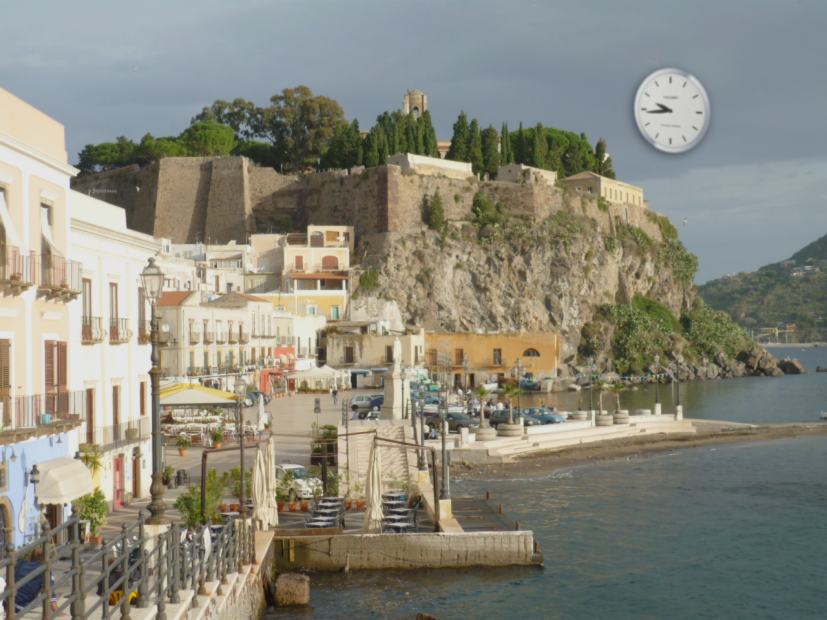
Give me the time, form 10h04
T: 9h44
